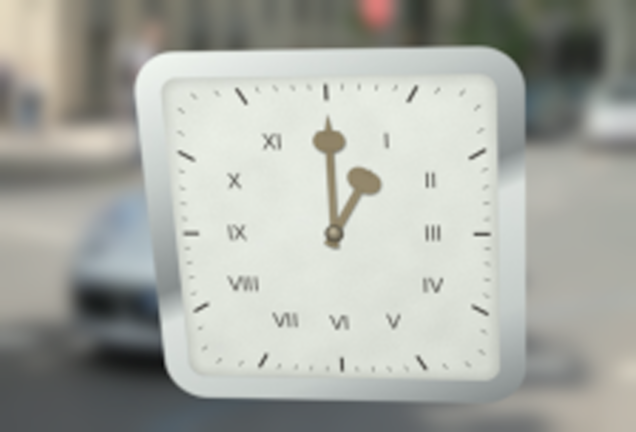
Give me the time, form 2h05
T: 1h00
